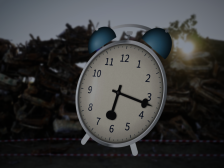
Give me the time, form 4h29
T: 6h17
